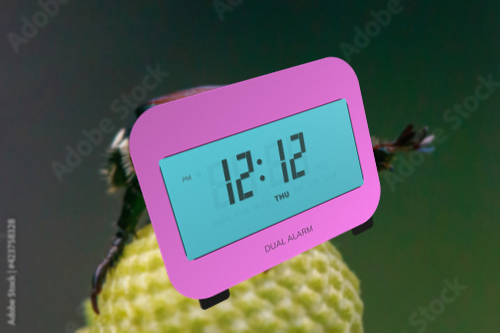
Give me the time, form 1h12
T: 12h12
